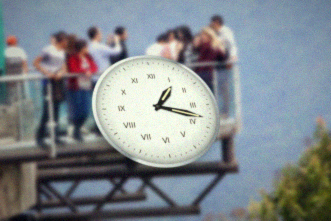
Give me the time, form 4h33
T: 1h18
